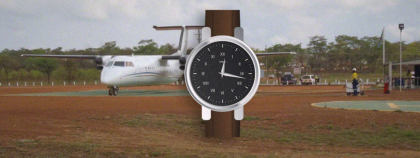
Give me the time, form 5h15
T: 12h17
